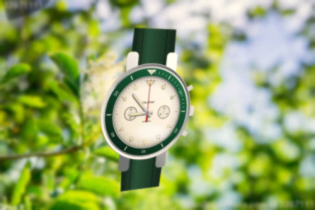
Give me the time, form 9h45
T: 8h53
